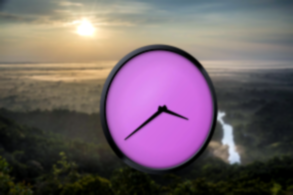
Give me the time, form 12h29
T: 3h39
